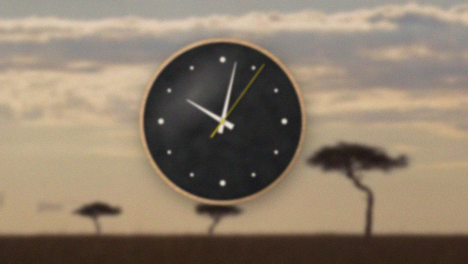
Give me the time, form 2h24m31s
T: 10h02m06s
